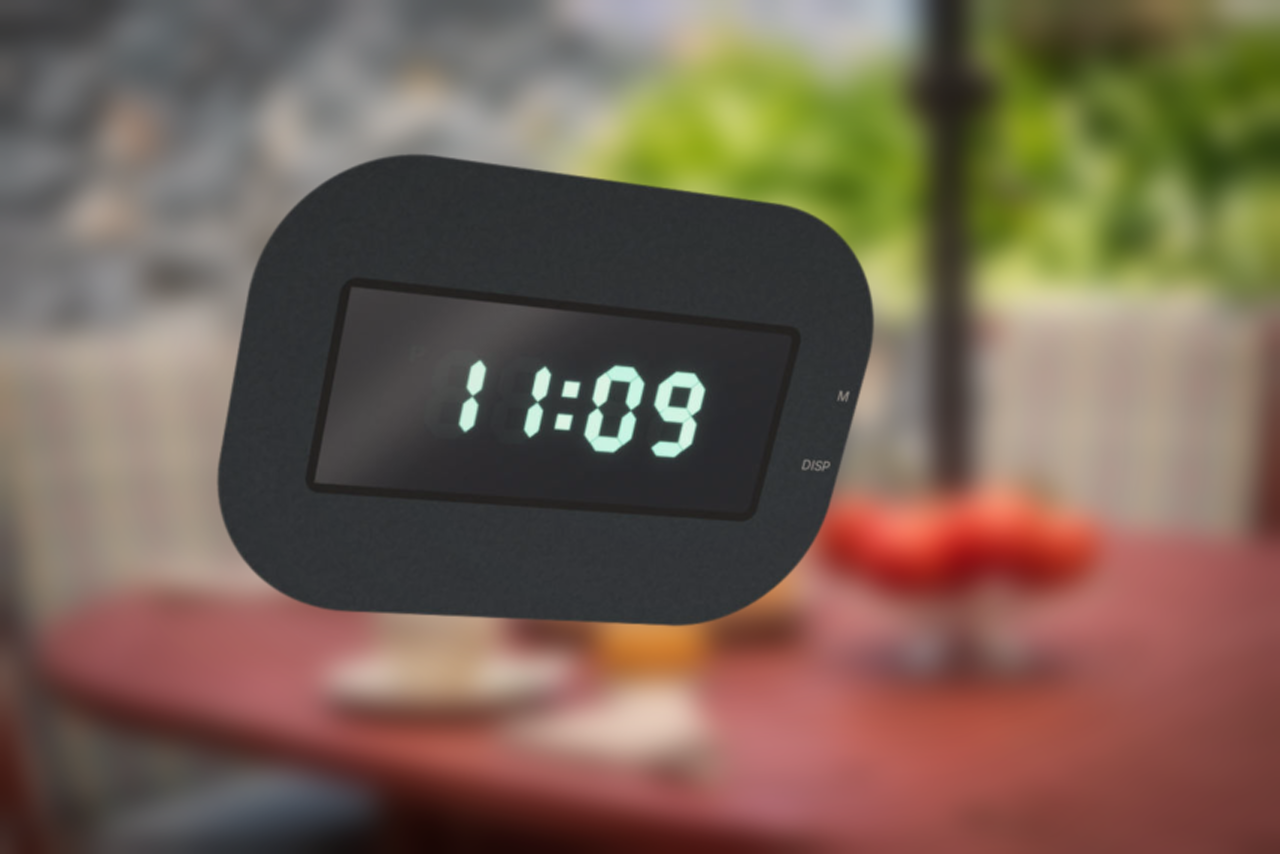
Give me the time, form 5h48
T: 11h09
